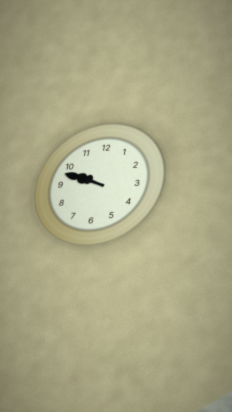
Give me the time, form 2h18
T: 9h48
